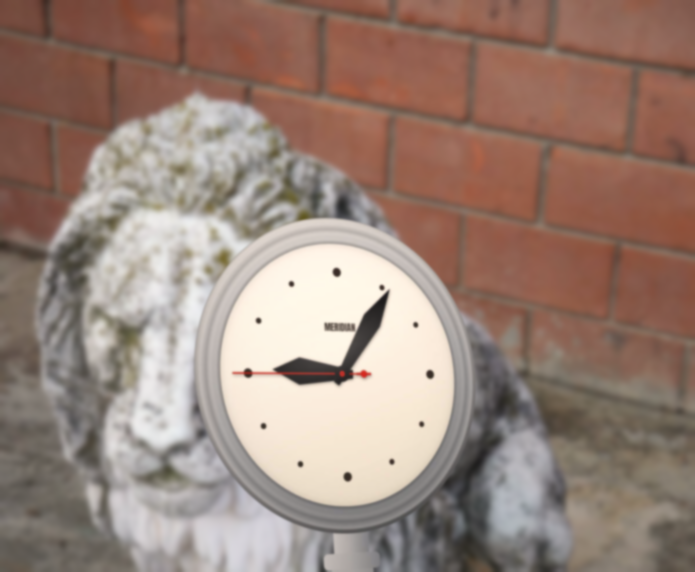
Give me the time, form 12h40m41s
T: 9h05m45s
